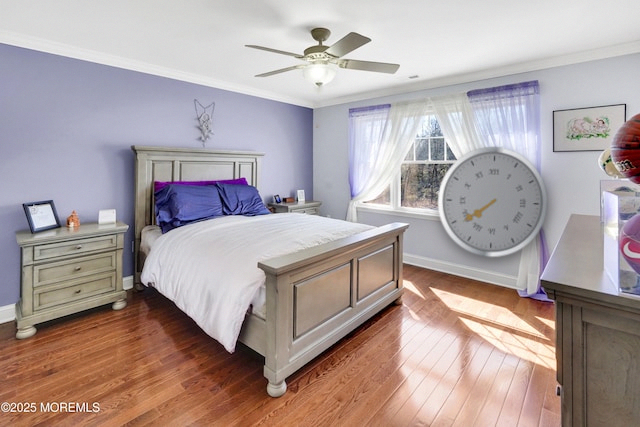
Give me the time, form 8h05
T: 7h39
